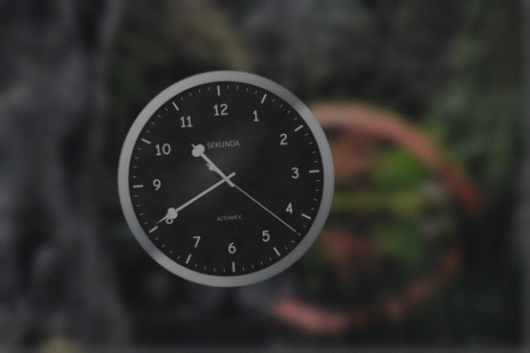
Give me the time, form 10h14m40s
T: 10h40m22s
